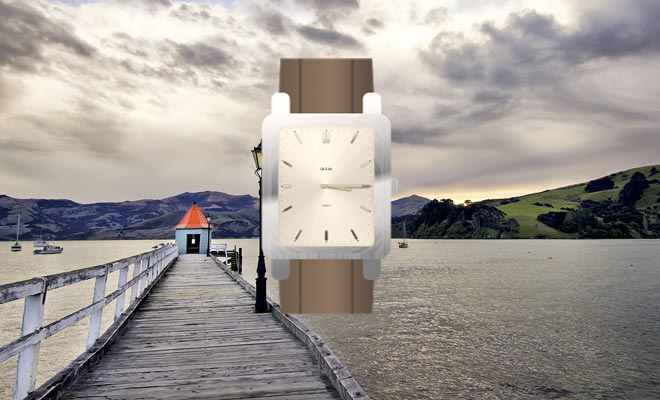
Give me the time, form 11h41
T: 3h15
